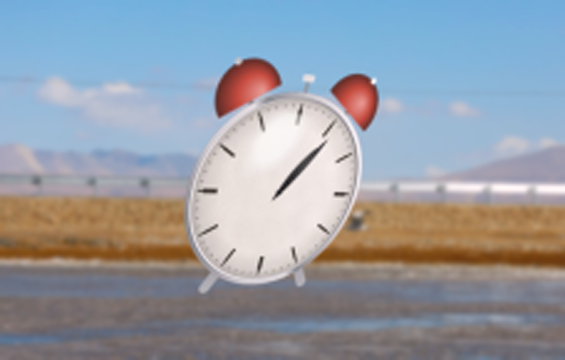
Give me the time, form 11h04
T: 1h06
